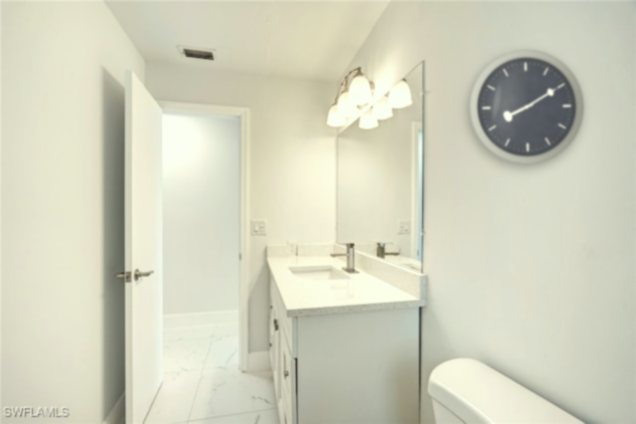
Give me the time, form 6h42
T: 8h10
